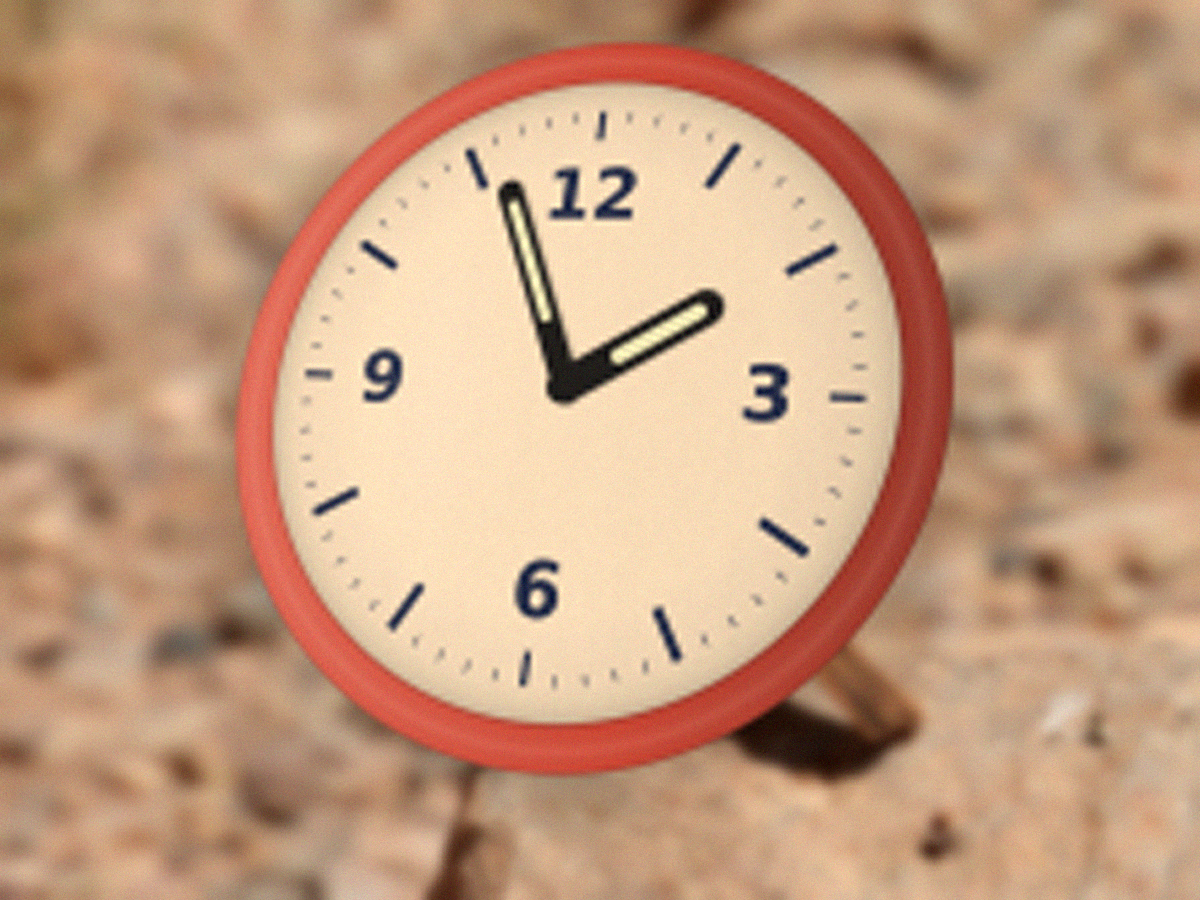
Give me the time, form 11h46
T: 1h56
